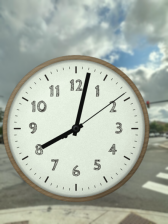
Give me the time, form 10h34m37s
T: 8h02m09s
